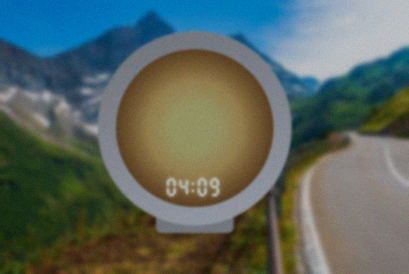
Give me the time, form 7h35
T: 4h09
